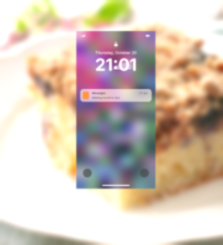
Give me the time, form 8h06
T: 21h01
